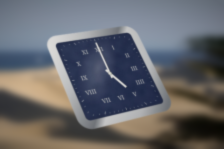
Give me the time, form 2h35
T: 5h00
